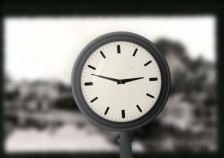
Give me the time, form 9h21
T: 2h48
